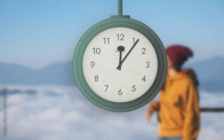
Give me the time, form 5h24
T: 12h06
